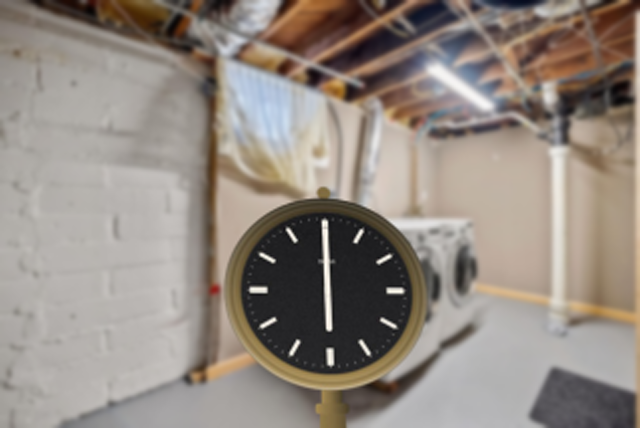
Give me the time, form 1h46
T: 6h00
